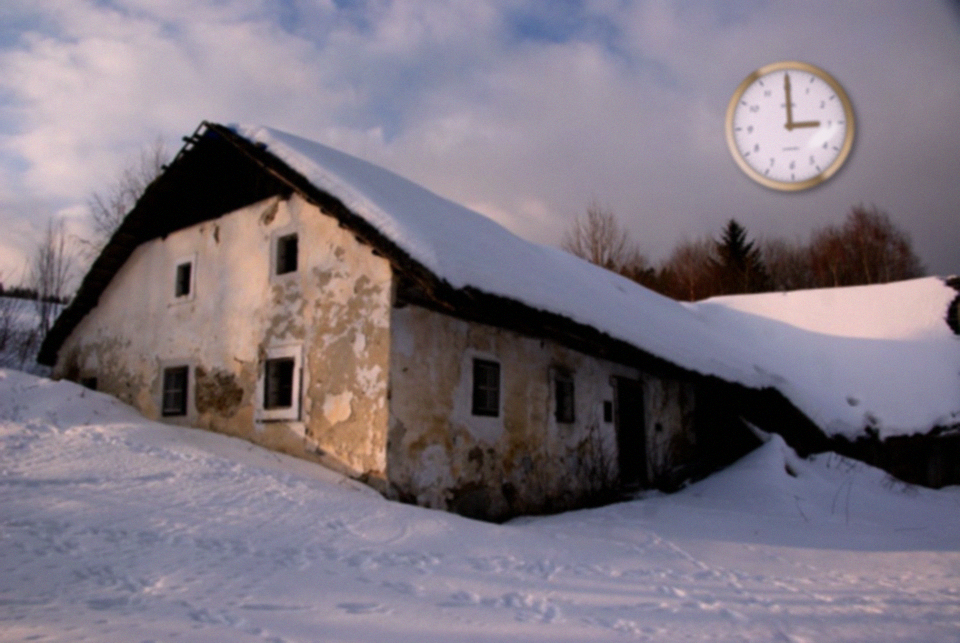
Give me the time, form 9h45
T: 3h00
